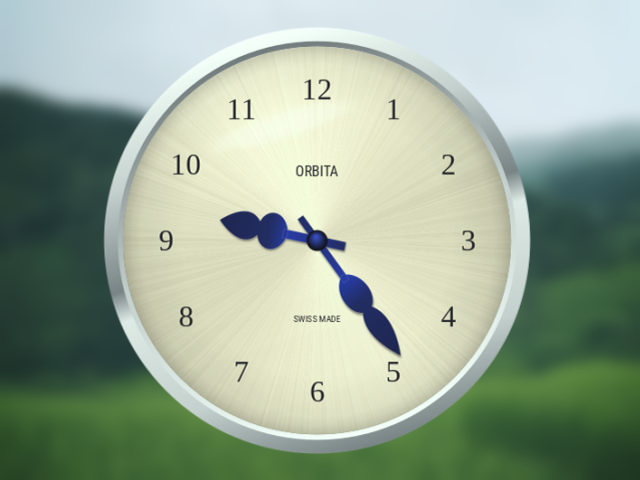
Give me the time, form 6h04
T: 9h24
